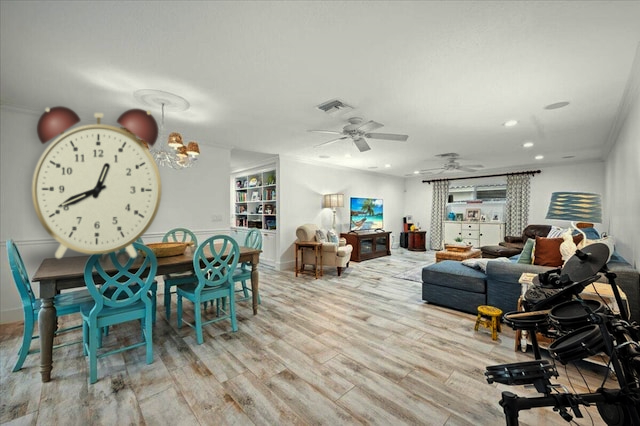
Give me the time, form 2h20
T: 12h41
